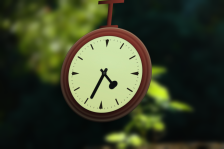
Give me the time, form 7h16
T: 4h34
